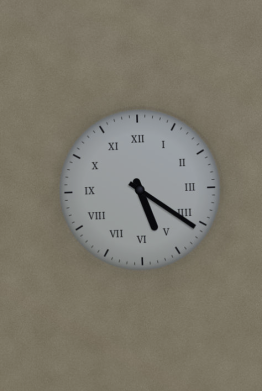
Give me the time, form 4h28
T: 5h21
